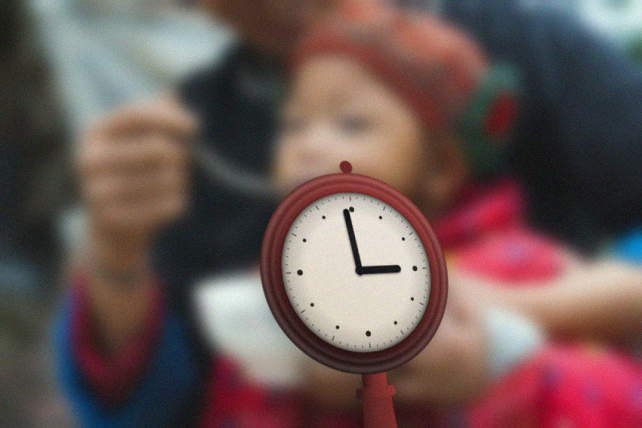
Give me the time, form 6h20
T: 2h59
